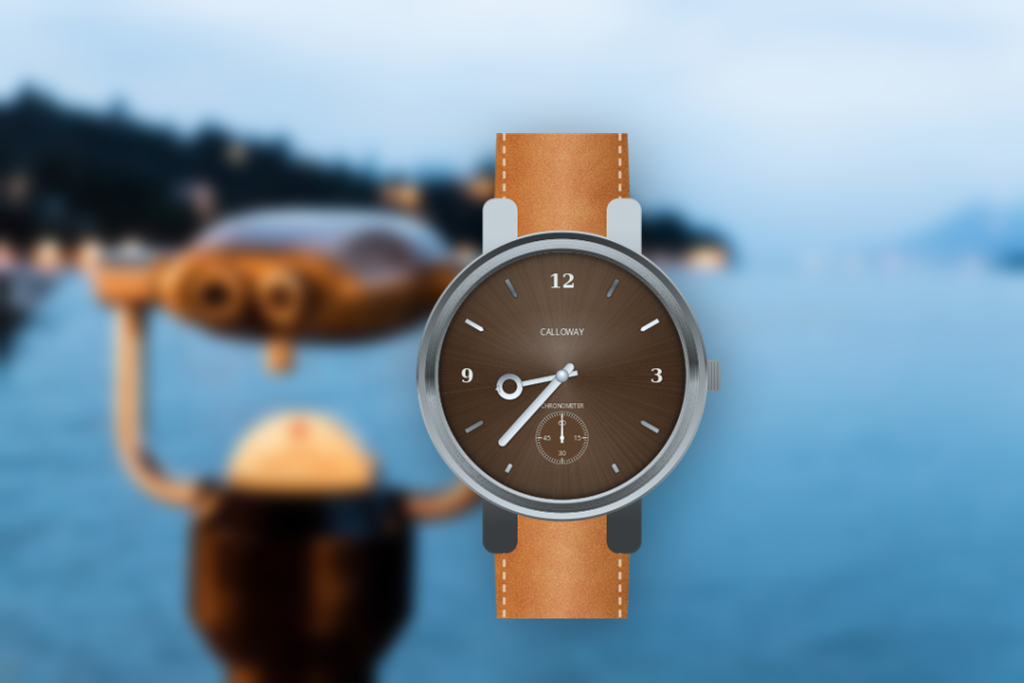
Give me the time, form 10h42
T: 8h37
